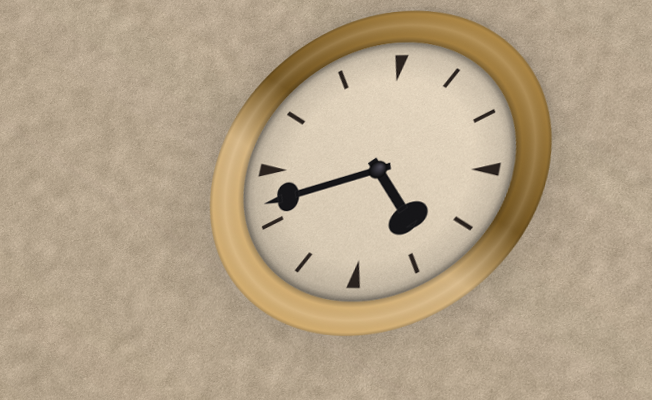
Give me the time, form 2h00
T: 4h42
